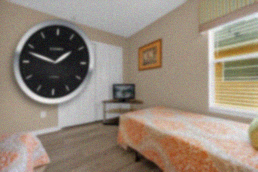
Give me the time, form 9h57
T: 1h48
